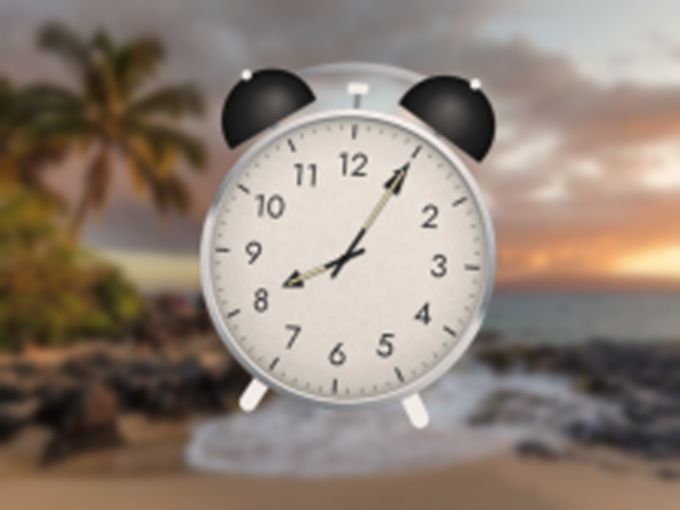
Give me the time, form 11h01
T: 8h05
